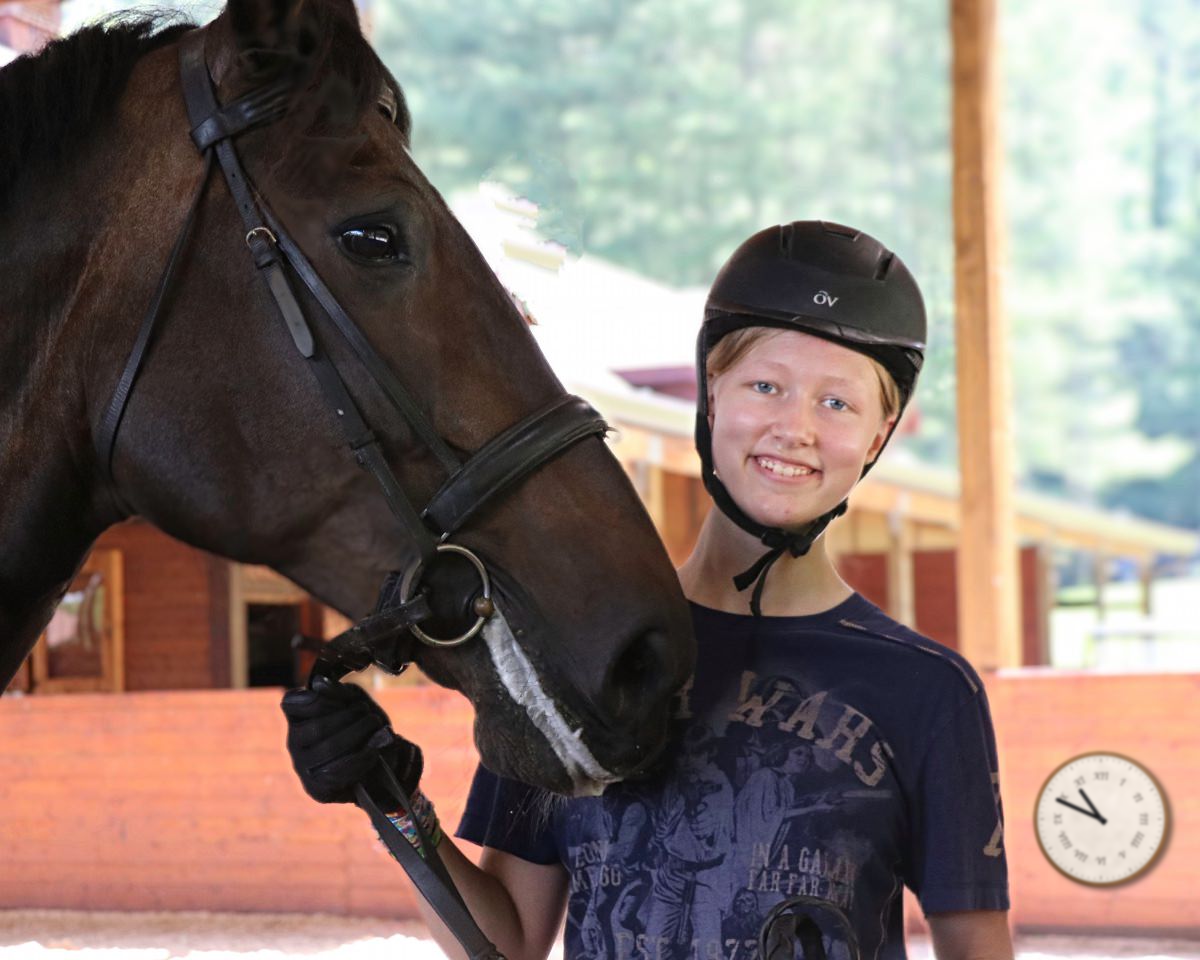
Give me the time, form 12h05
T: 10h49
